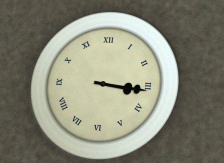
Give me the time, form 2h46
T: 3h16
